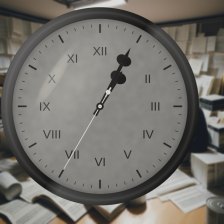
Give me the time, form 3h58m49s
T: 1h04m35s
